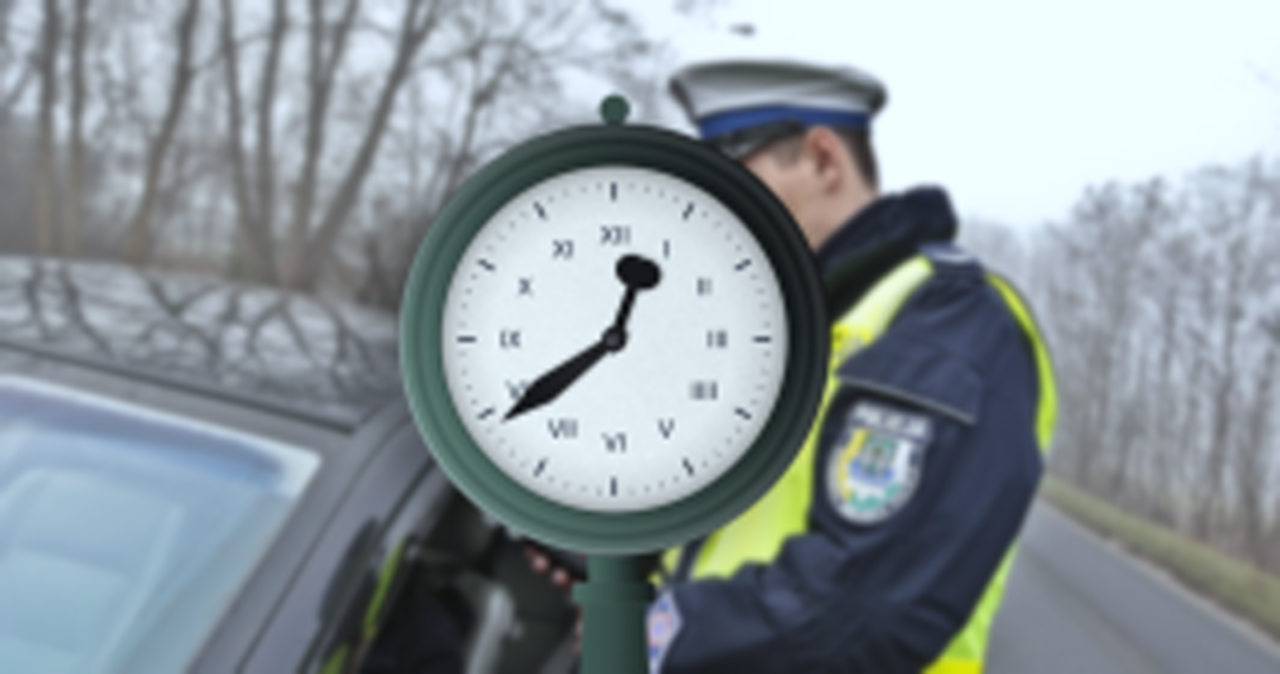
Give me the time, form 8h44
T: 12h39
